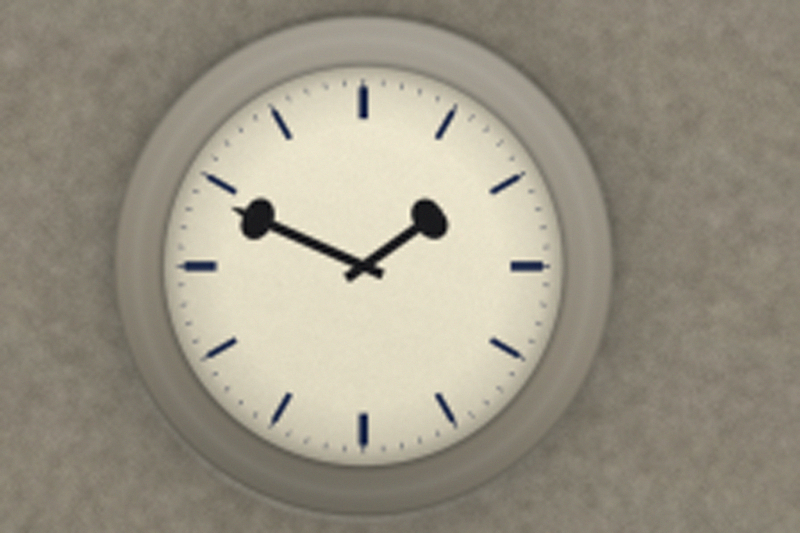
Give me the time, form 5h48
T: 1h49
